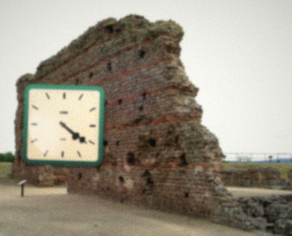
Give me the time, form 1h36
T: 4h21
